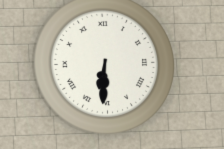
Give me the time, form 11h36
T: 6h31
